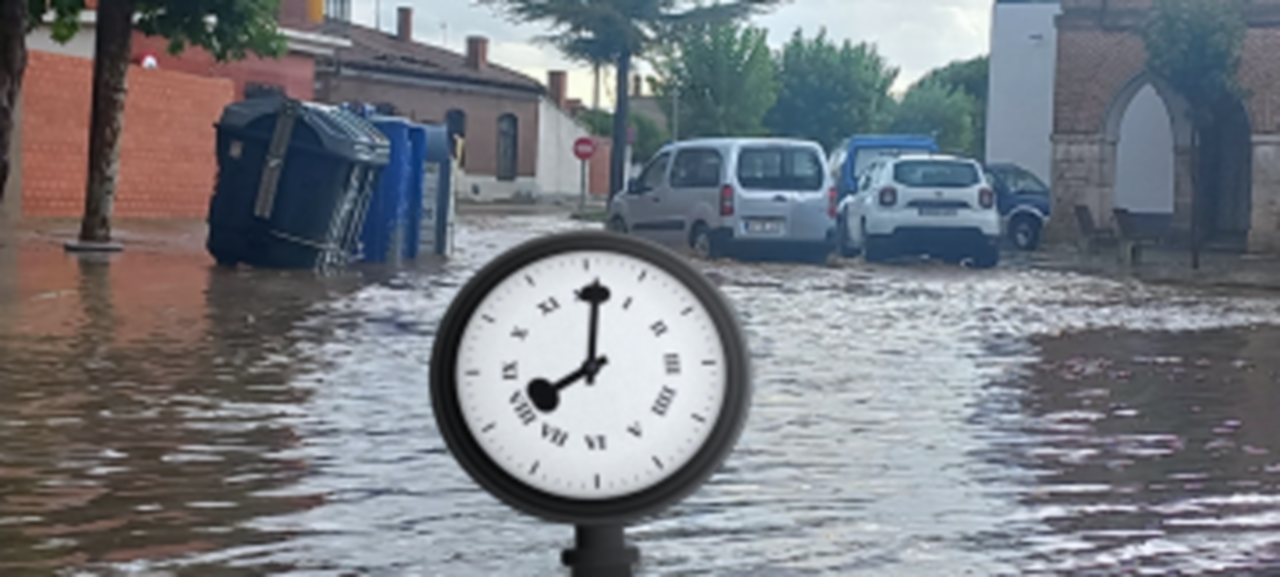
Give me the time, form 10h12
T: 8h01
